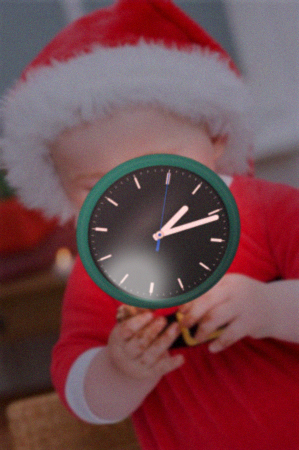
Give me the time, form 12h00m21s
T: 1h11m00s
